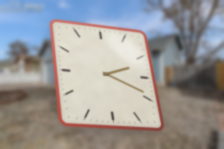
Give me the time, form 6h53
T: 2h19
